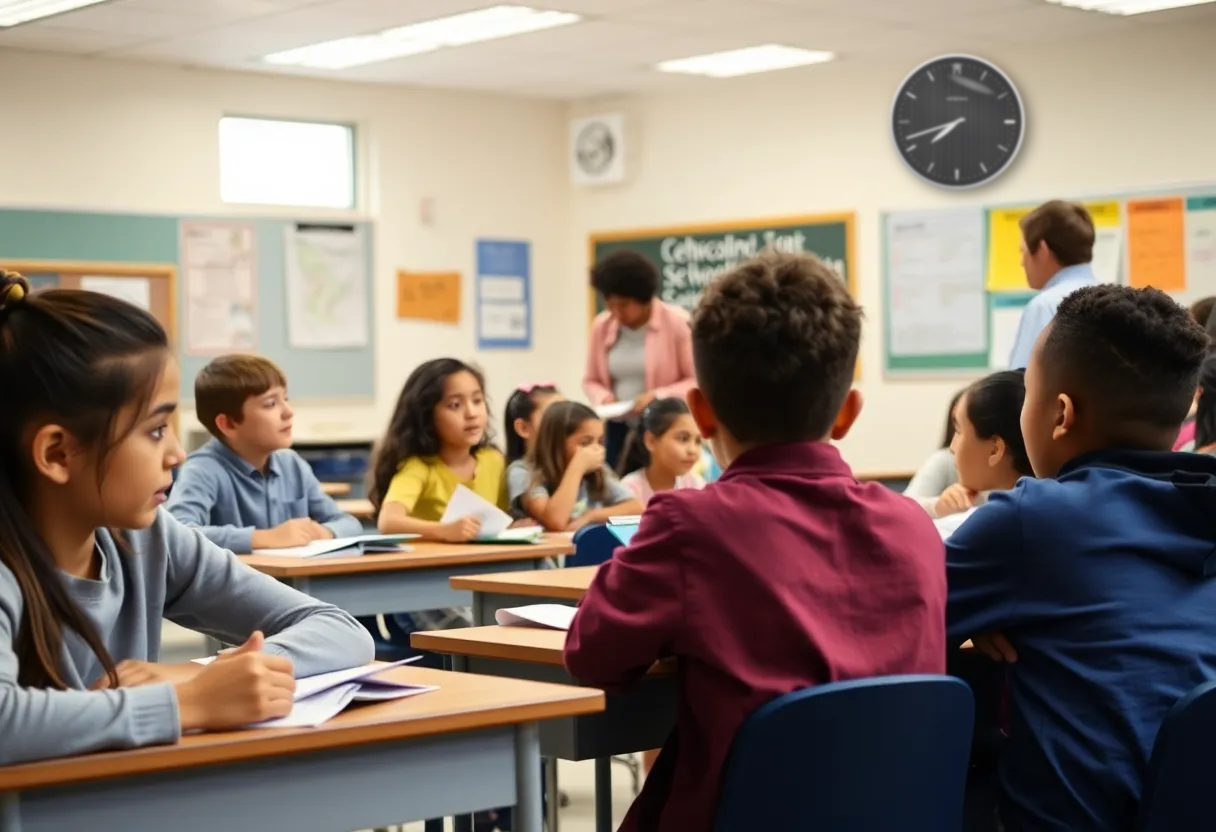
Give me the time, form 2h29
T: 7h42
